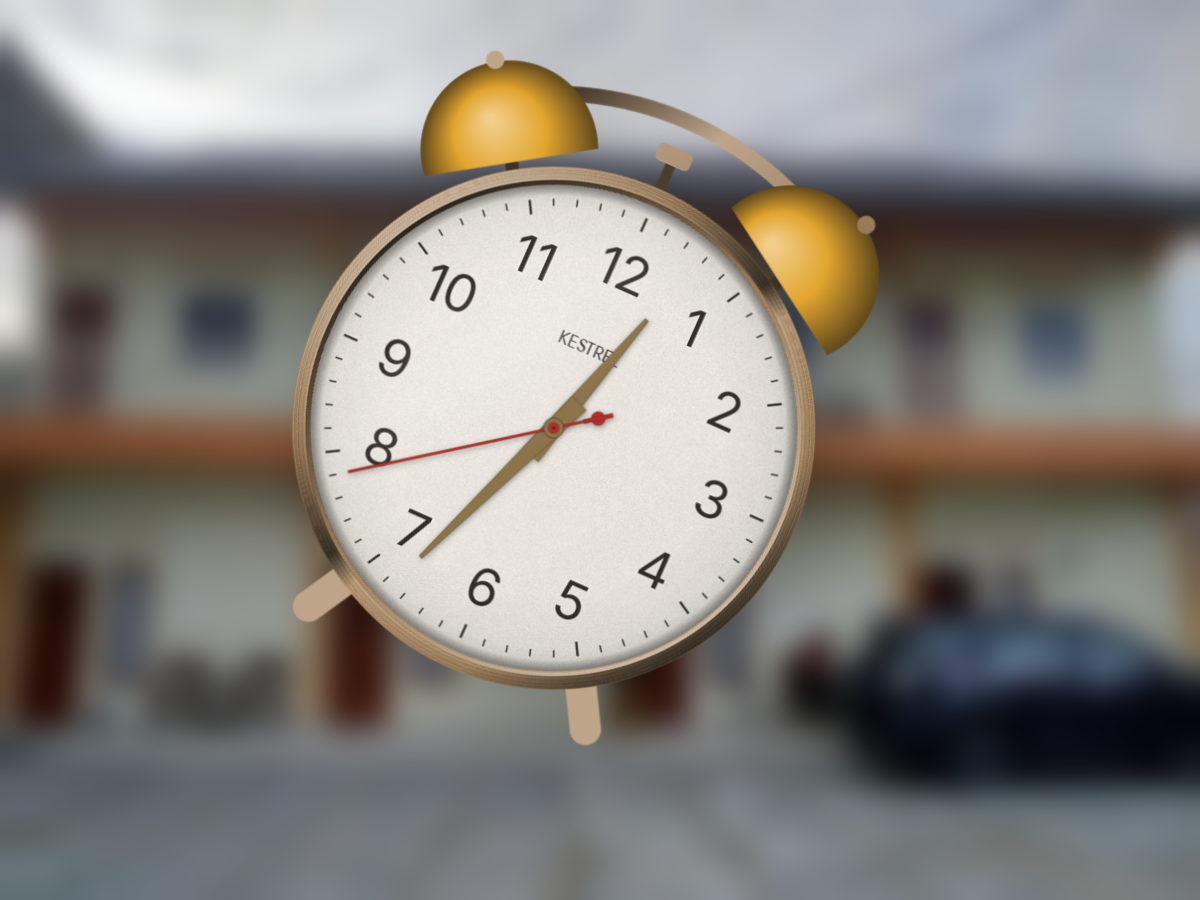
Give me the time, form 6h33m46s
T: 12h33m39s
